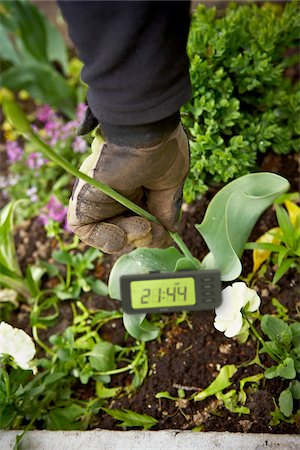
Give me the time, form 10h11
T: 21h44
